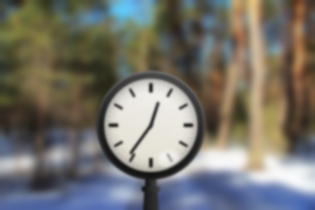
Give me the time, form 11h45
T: 12h36
